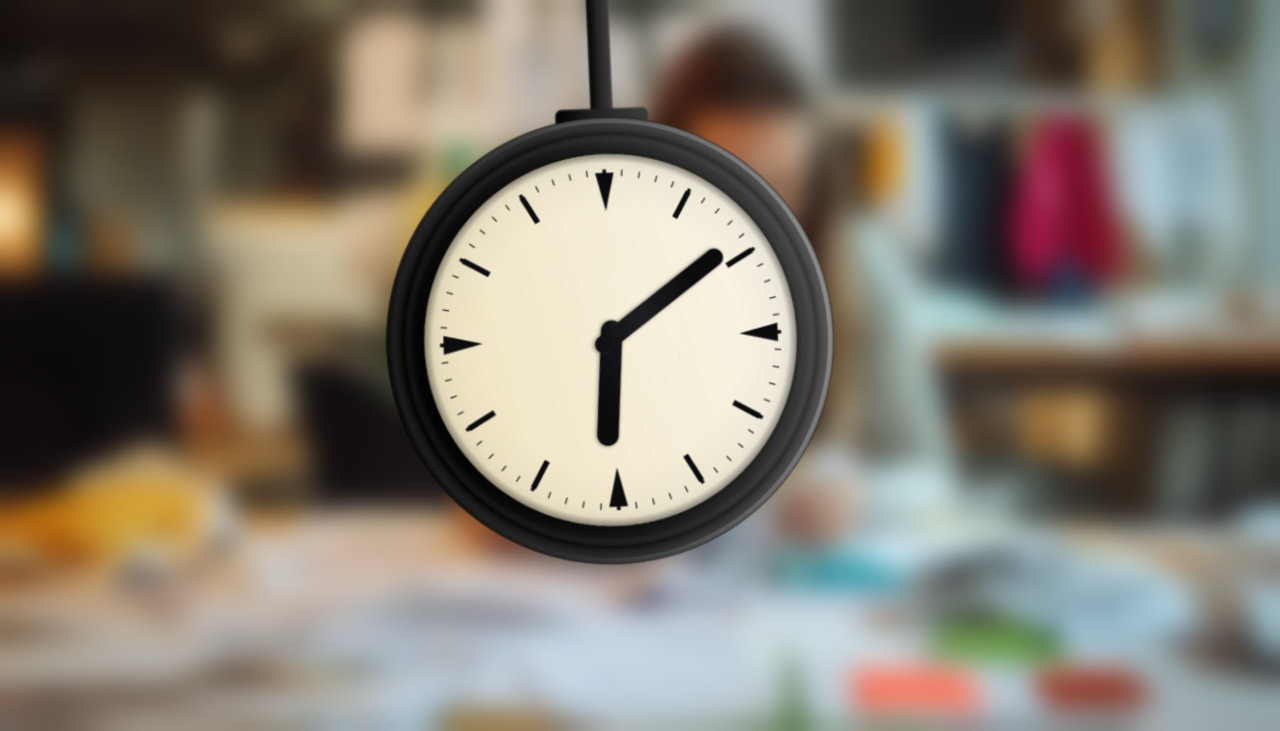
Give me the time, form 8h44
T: 6h09
